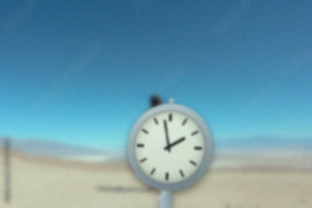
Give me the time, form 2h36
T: 1h58
